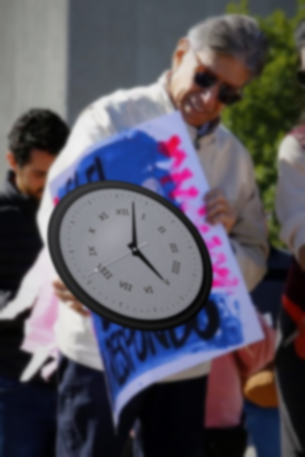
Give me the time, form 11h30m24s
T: 5h02m41s
